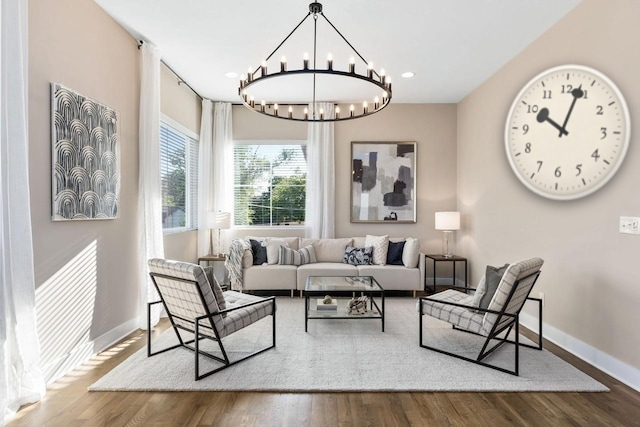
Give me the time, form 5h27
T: 10h03
